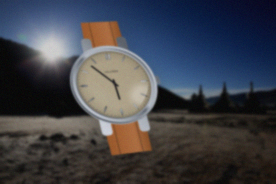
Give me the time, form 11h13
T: 5h53
